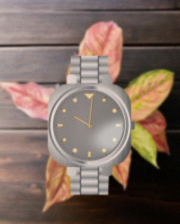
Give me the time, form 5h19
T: 10h01
